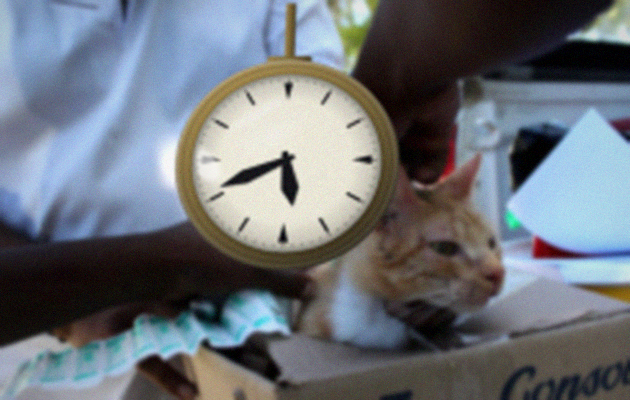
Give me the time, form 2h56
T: 5h41
